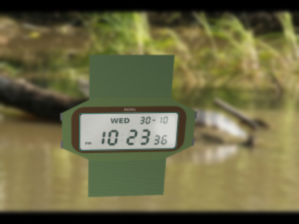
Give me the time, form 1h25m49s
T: 10h23m36s
